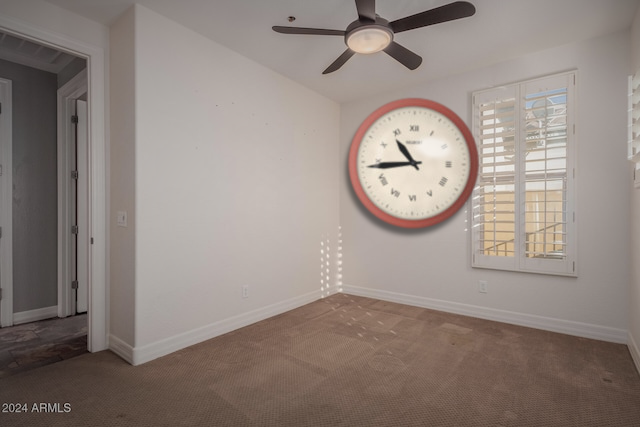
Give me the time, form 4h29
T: 10h44
